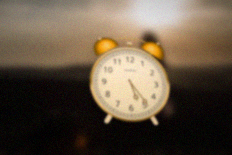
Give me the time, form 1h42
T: 5h24
